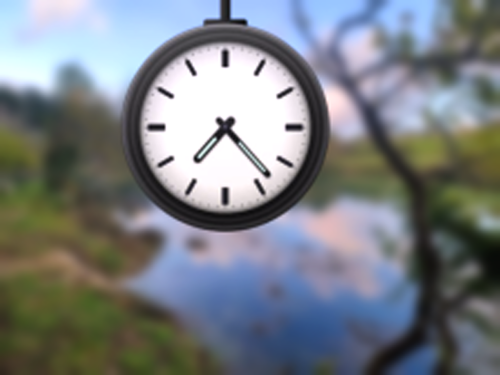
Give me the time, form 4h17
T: 7h23
